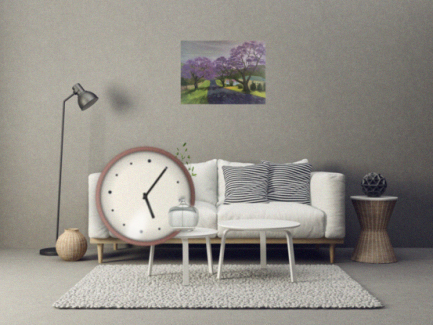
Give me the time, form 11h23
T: 5h05
